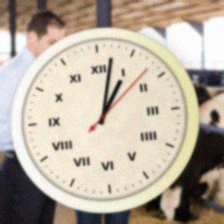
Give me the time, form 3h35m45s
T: 1h02m08s
